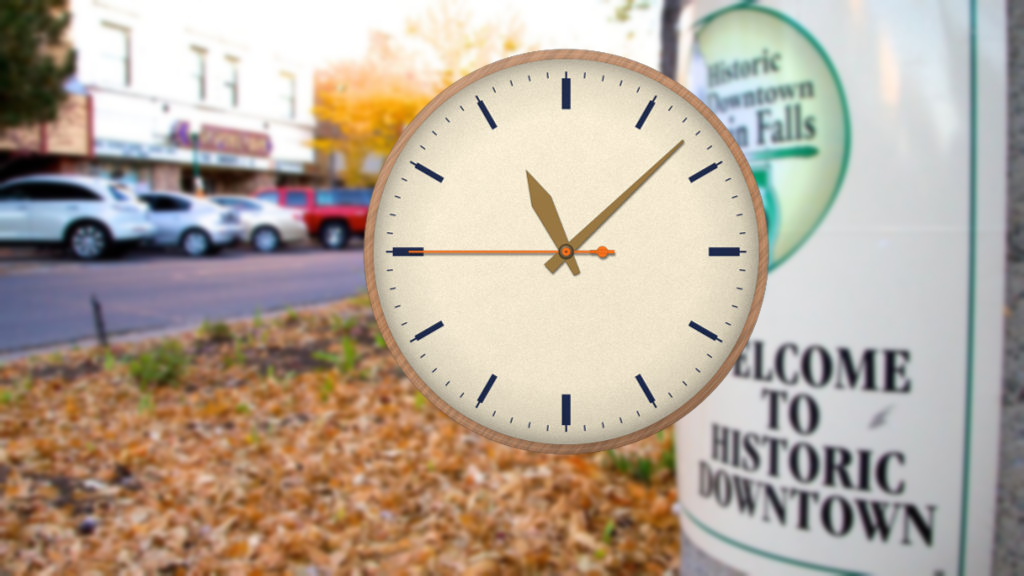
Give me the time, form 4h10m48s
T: 11h07m45s
